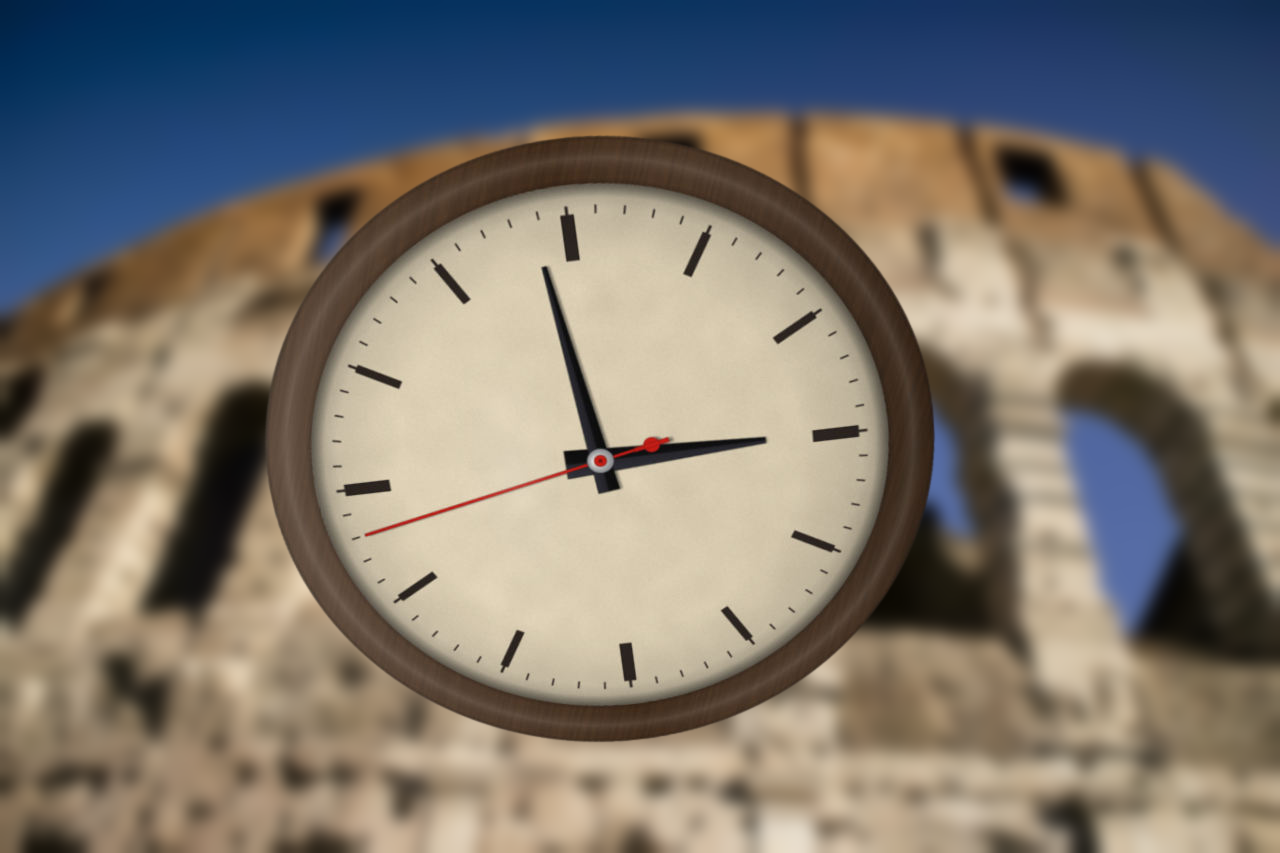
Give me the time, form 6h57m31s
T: 2h58m43s
